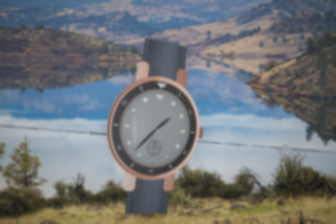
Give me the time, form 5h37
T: 1h37
